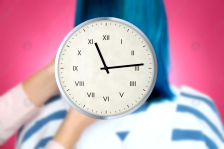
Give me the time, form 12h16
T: 11h14
